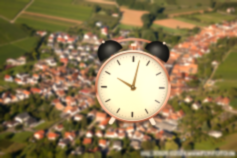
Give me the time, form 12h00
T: 10h02
